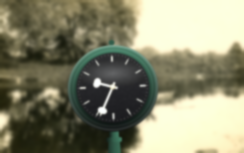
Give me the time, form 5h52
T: 9h34
